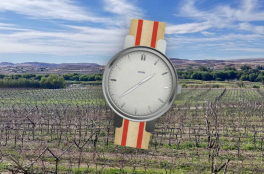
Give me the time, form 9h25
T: 1h38
